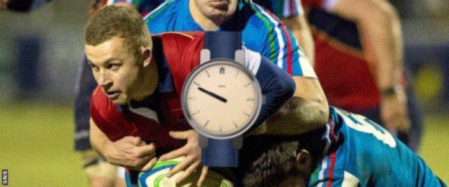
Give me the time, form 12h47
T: 9h49
